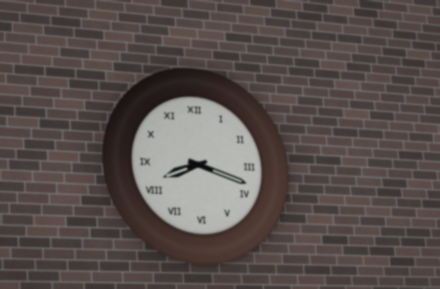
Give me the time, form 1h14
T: 8h18
